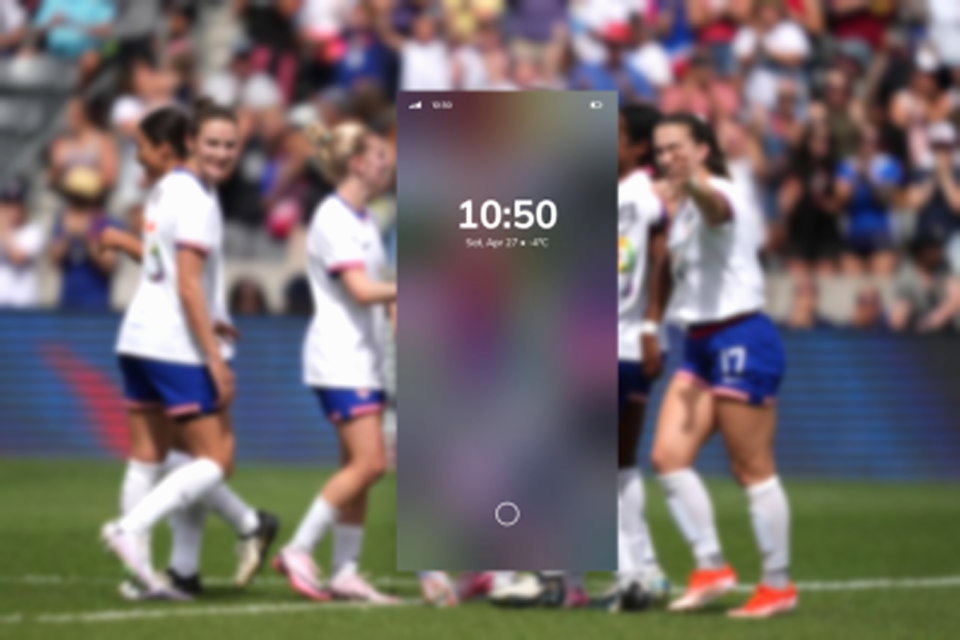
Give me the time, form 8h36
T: 10h50
